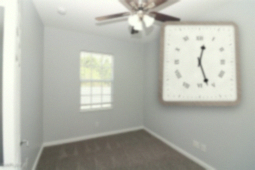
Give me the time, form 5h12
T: 12h27
